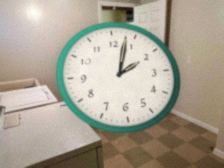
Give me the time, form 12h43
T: 2h03
